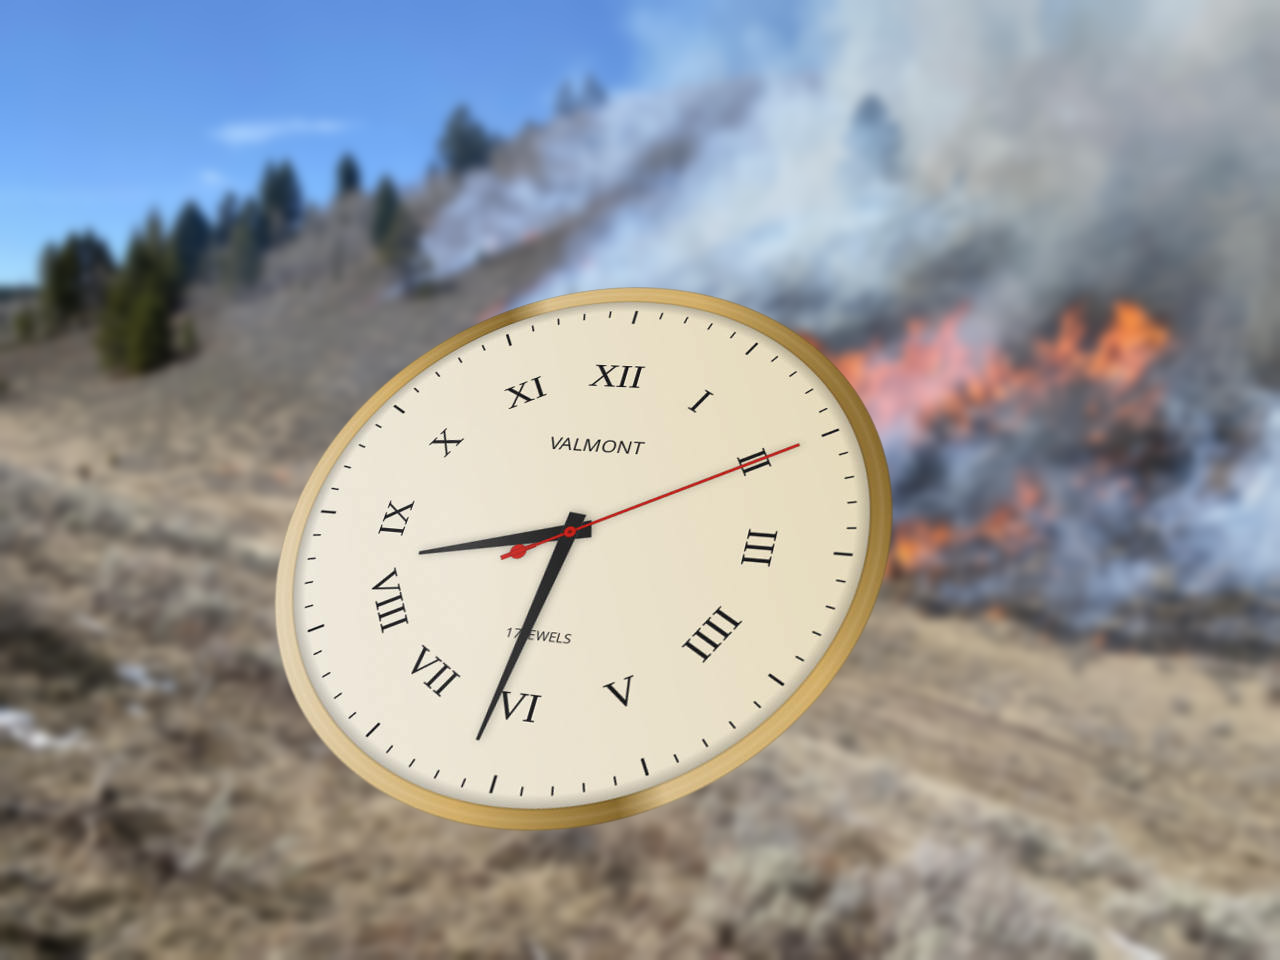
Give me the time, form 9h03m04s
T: 8h31m10s
